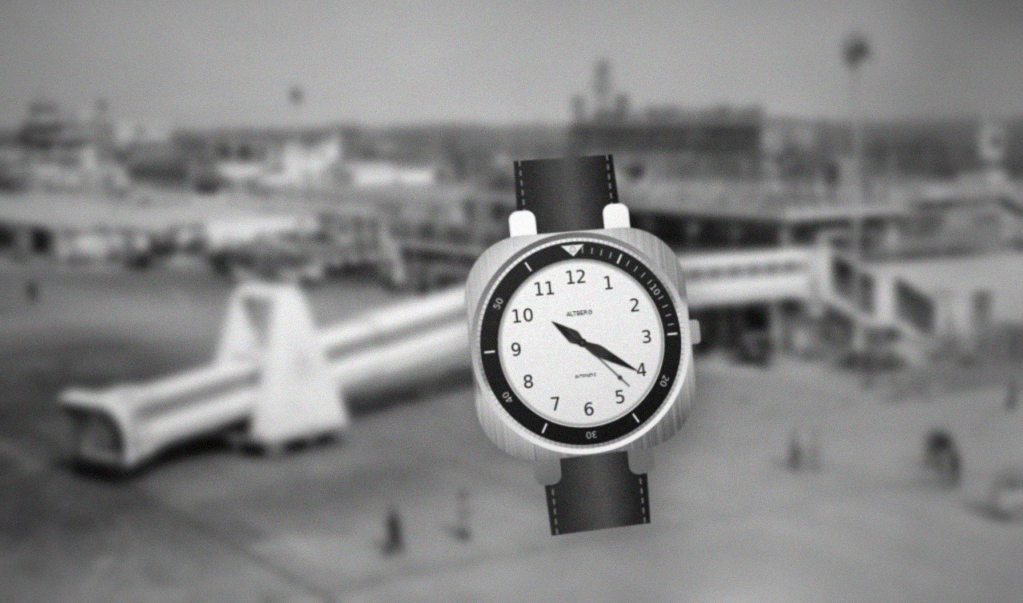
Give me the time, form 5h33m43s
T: 10h20m23s
